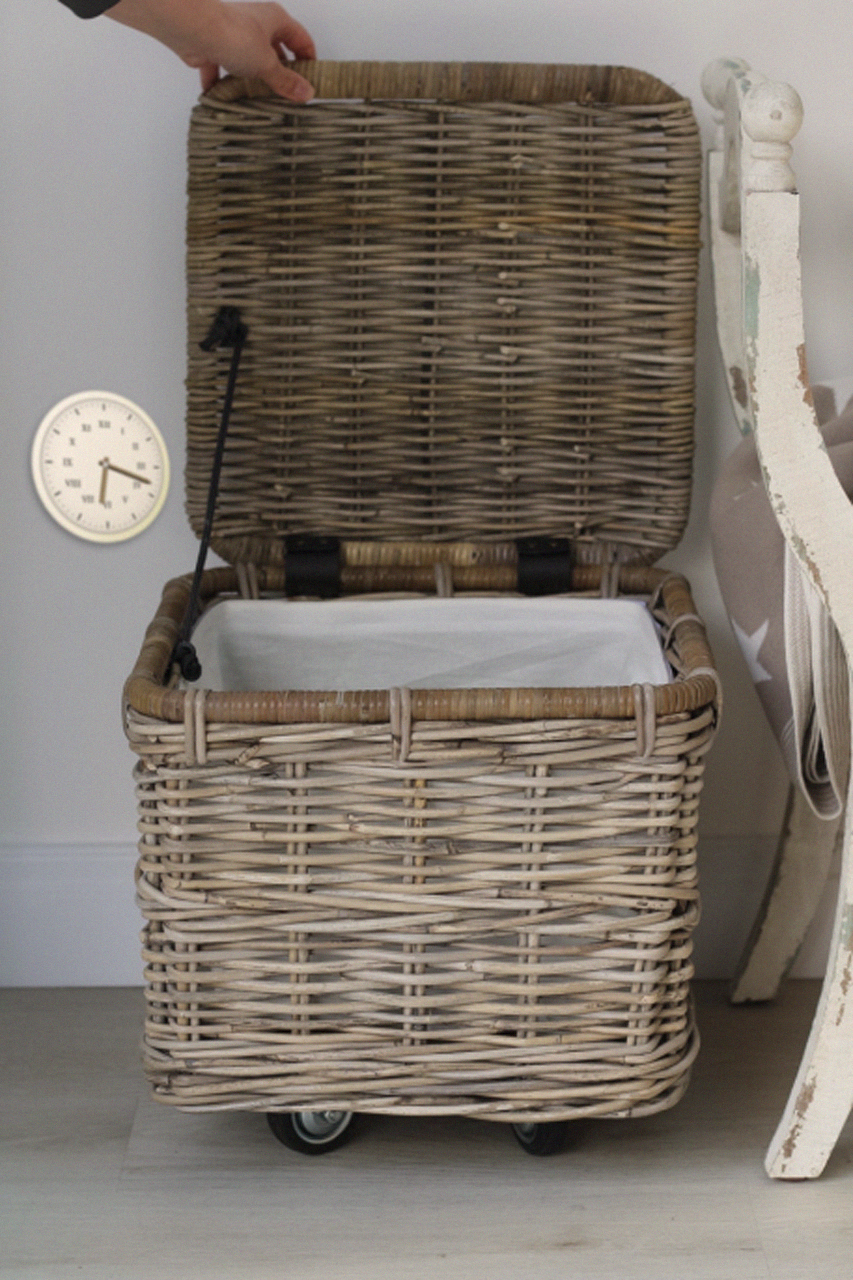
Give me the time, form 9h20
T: 6h18
